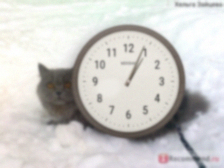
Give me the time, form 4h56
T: 1h04
